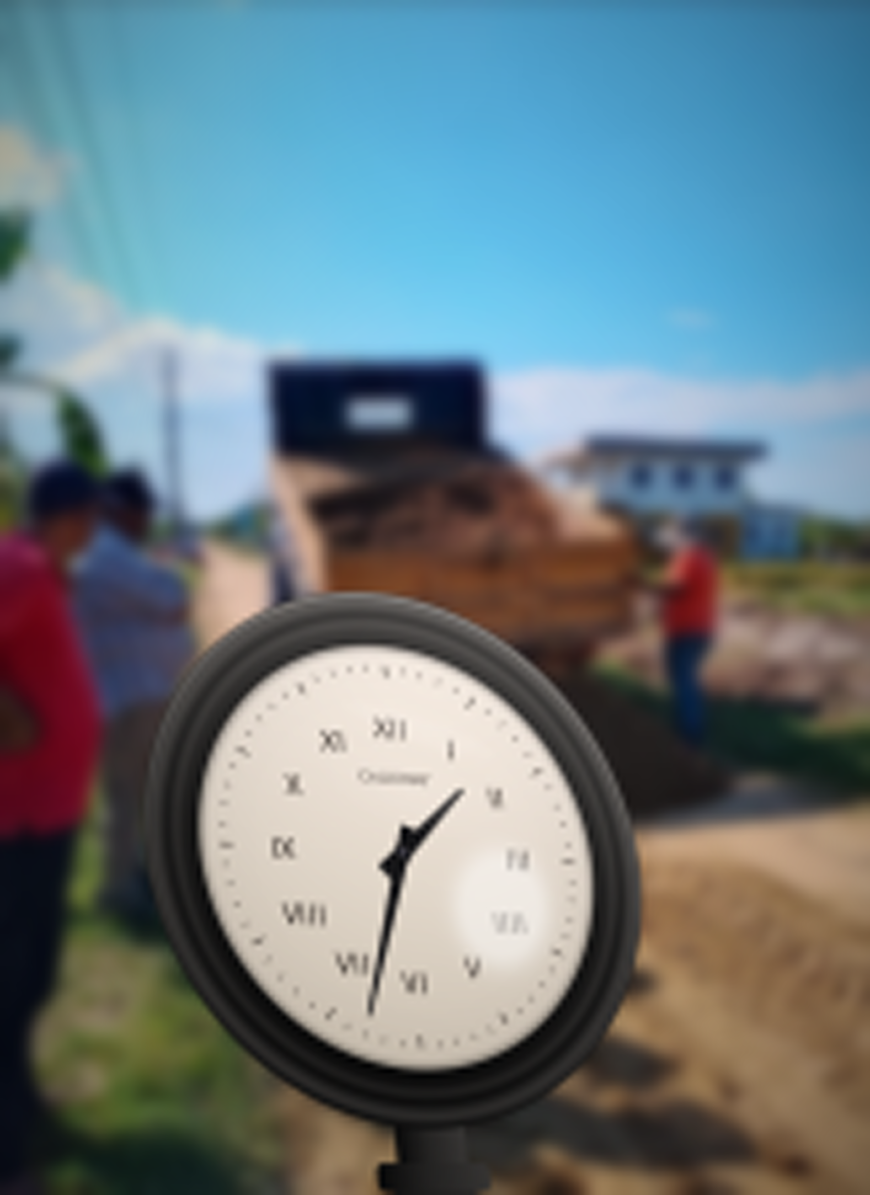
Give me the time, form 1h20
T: 1h33
